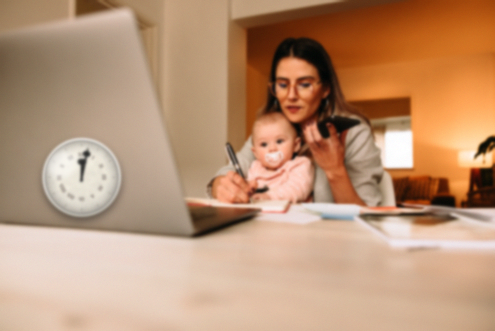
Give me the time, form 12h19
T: 12h02
